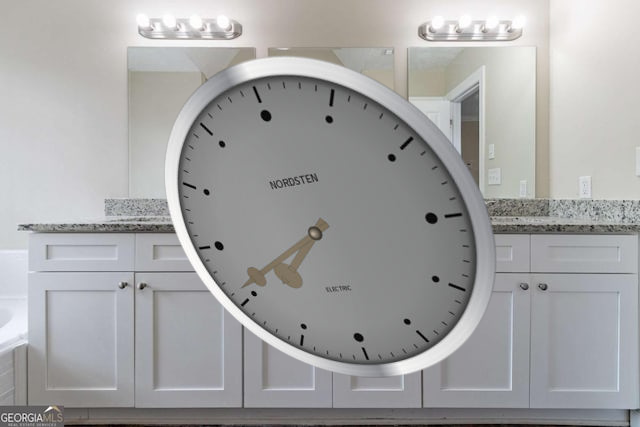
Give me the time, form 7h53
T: 7h41
